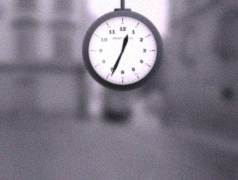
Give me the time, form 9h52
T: 12h34
